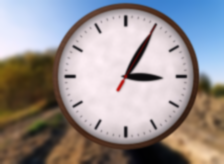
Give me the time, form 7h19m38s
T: 3h05m05s
